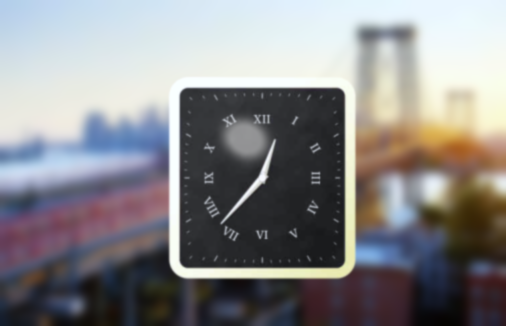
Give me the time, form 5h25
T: 12h37
